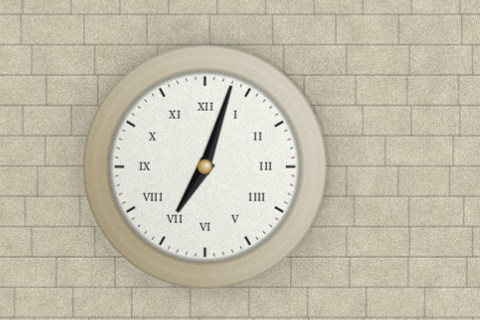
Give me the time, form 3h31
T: 7h03
